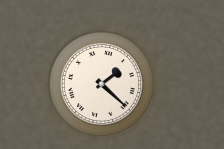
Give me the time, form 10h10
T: 1h20
